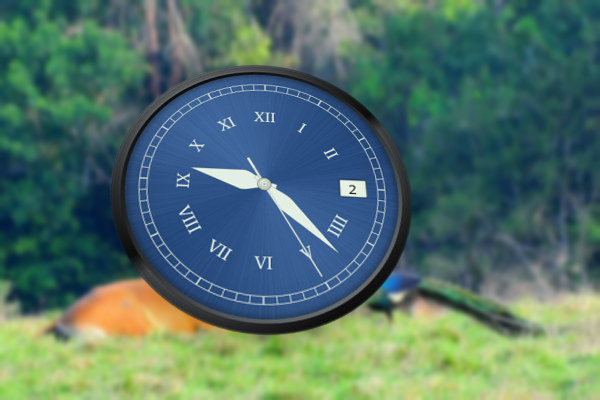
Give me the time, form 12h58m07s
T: 9h22m25s
